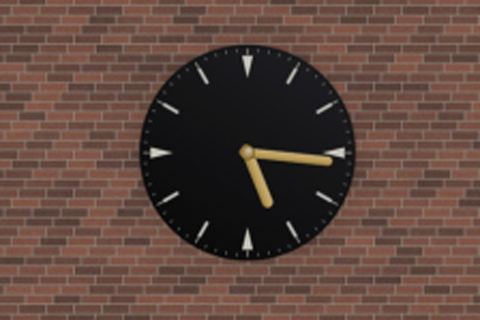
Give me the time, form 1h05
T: 5h16
